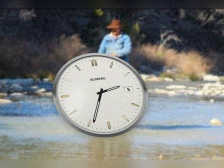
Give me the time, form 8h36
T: 2h34
